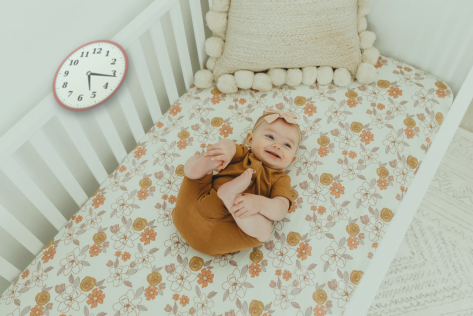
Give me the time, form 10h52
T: 5h16
